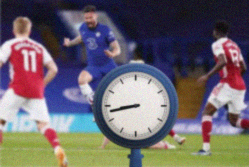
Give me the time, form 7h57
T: 8h43
